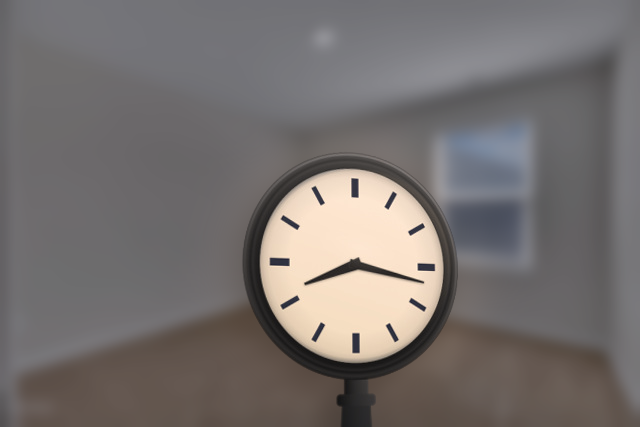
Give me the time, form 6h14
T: 8h17
